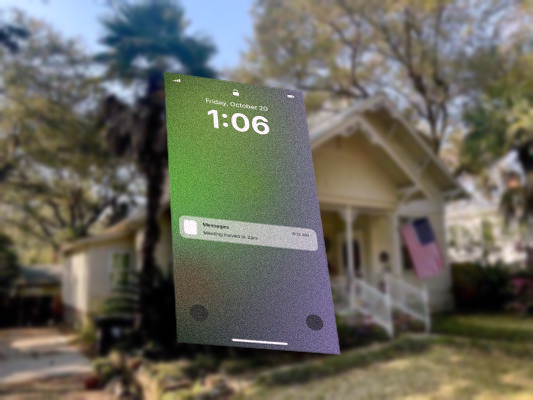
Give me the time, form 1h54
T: 1h06
